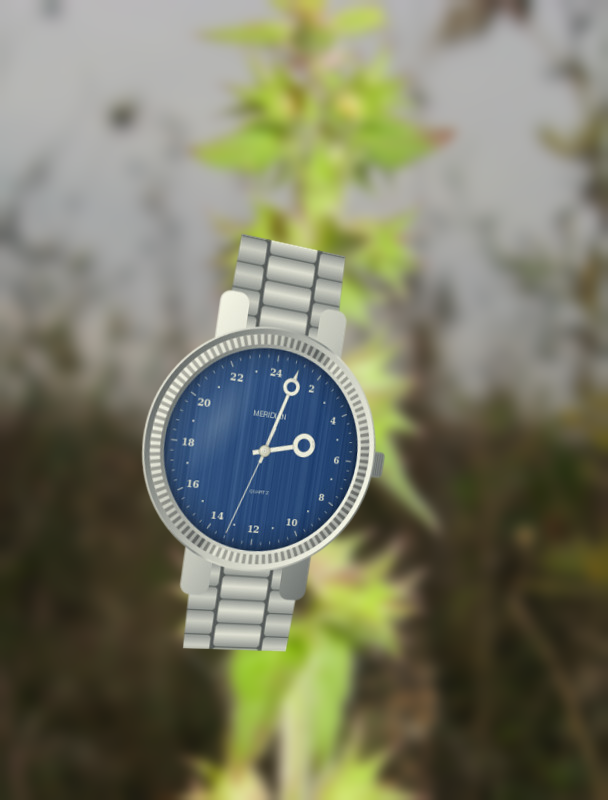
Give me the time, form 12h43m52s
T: 5h02m33s
